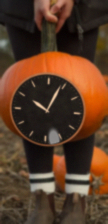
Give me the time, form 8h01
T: 10h04
